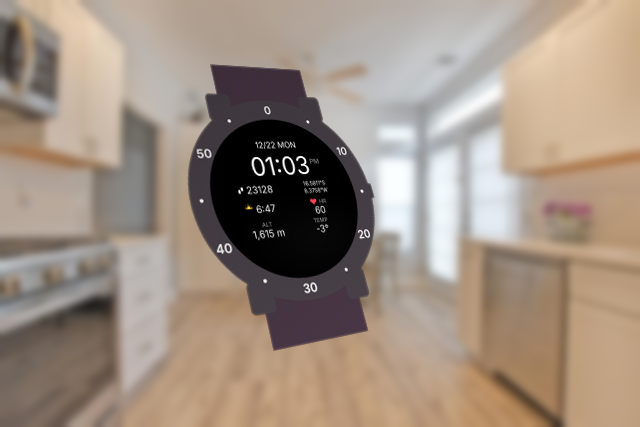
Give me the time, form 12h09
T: 1h03
